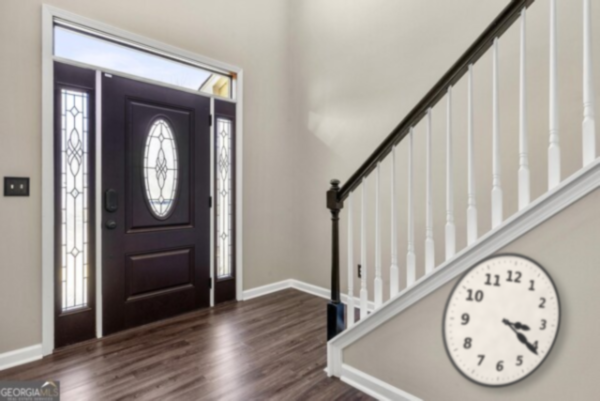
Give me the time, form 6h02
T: 3h21
